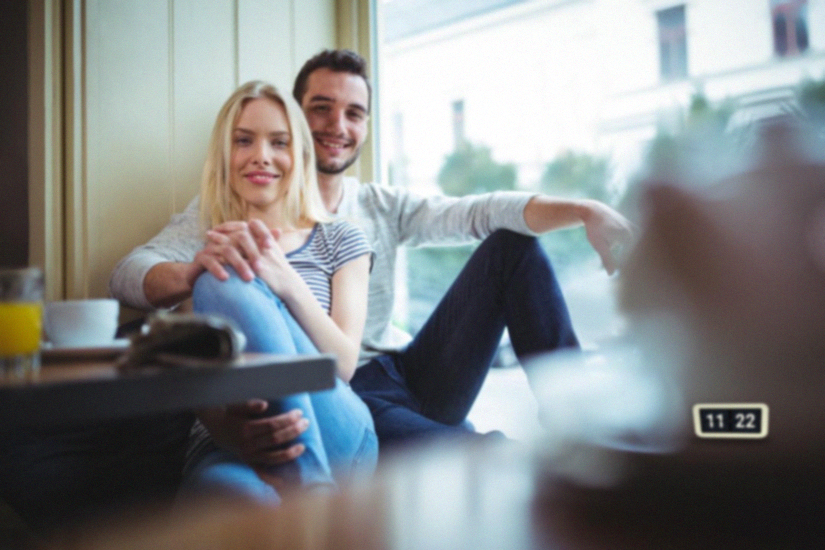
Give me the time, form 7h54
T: 11h22
